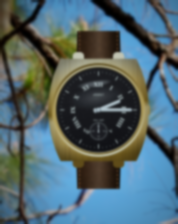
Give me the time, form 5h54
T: 2h15
